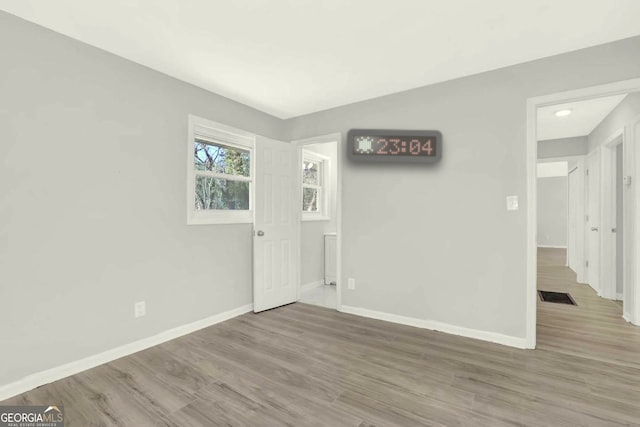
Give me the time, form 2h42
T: 23h04
